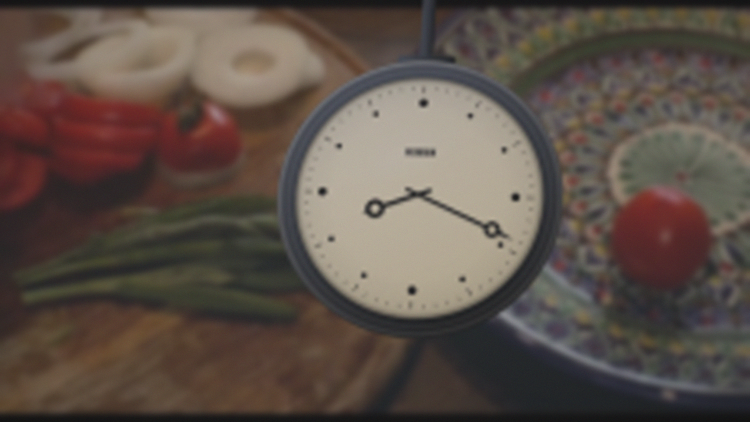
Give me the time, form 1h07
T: 8h19
